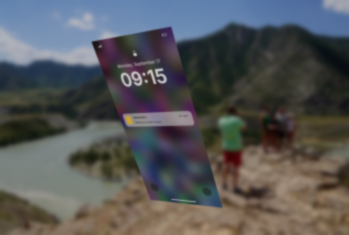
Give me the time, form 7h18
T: 9h15
